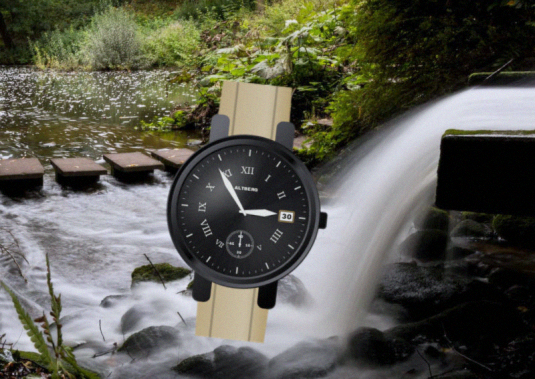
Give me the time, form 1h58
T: 2h54
